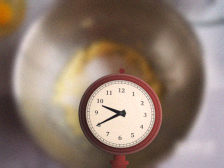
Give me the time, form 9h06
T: 9h40
